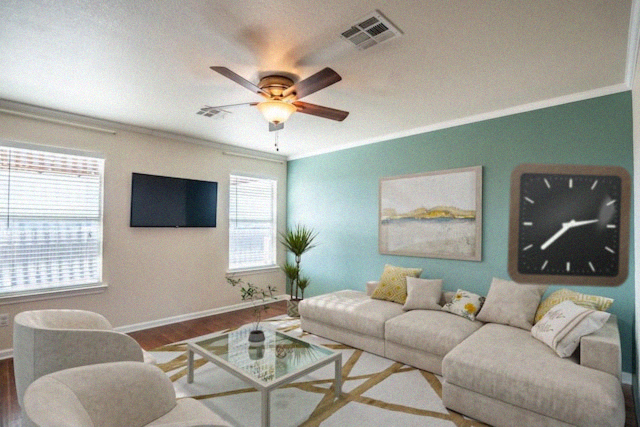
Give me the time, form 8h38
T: 2h38
